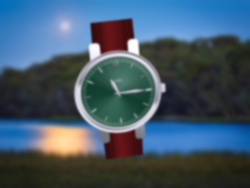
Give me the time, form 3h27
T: 11h15
